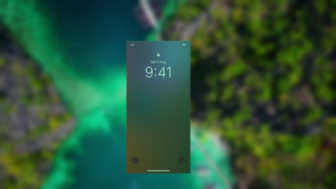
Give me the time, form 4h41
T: 9h41
